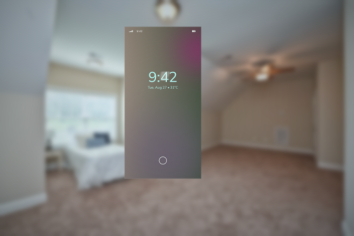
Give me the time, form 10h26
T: 9h42
